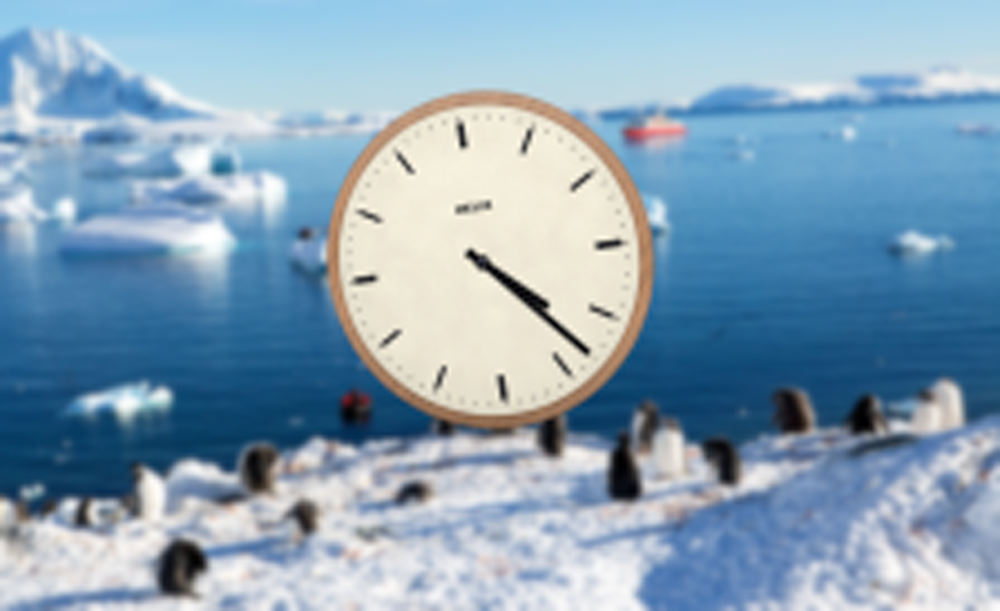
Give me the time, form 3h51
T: 4h23
